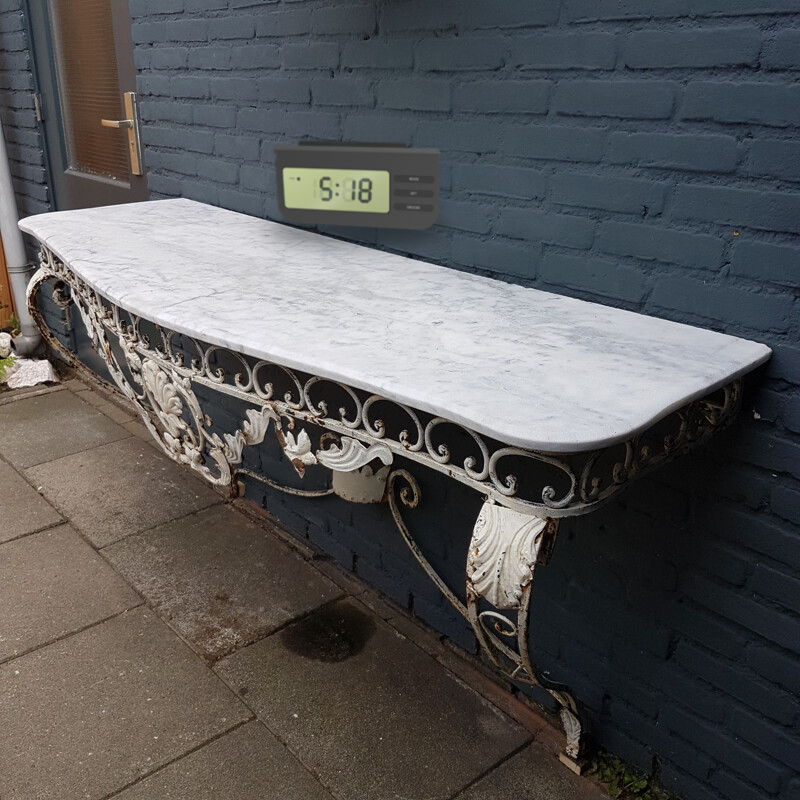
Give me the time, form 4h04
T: 5h18
